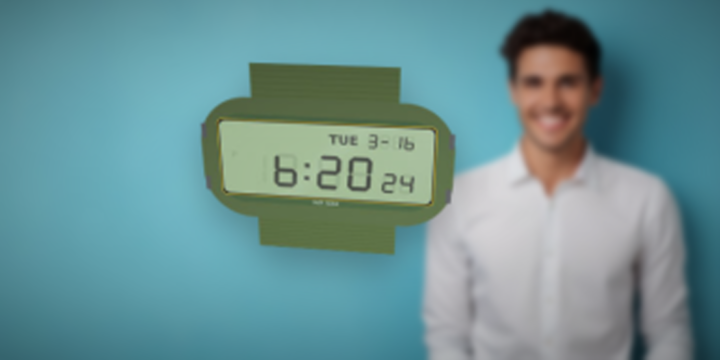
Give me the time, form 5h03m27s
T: 6h20m24s
